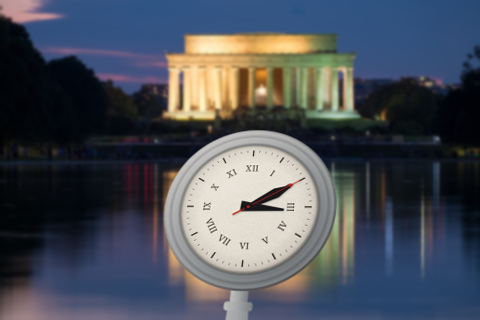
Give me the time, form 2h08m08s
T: 3h10m10s
